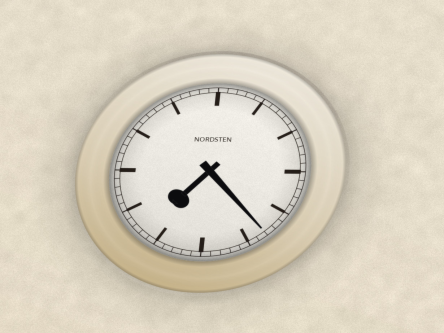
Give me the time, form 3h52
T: 7h23
